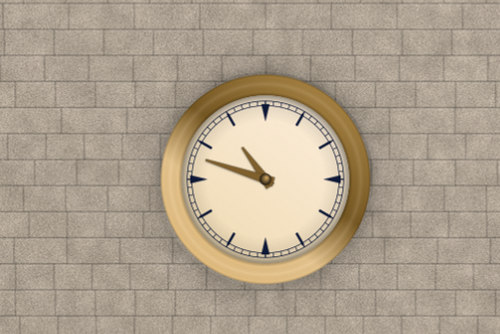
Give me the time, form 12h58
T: 10h48
